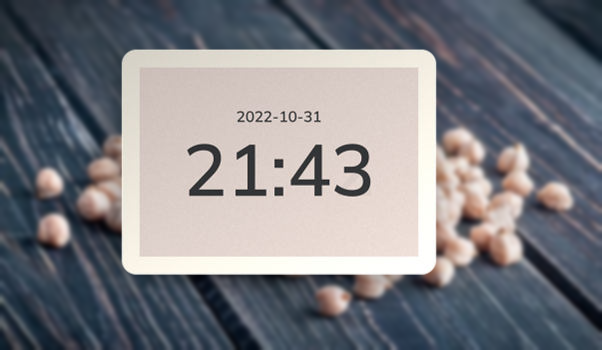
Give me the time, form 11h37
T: 21h43
